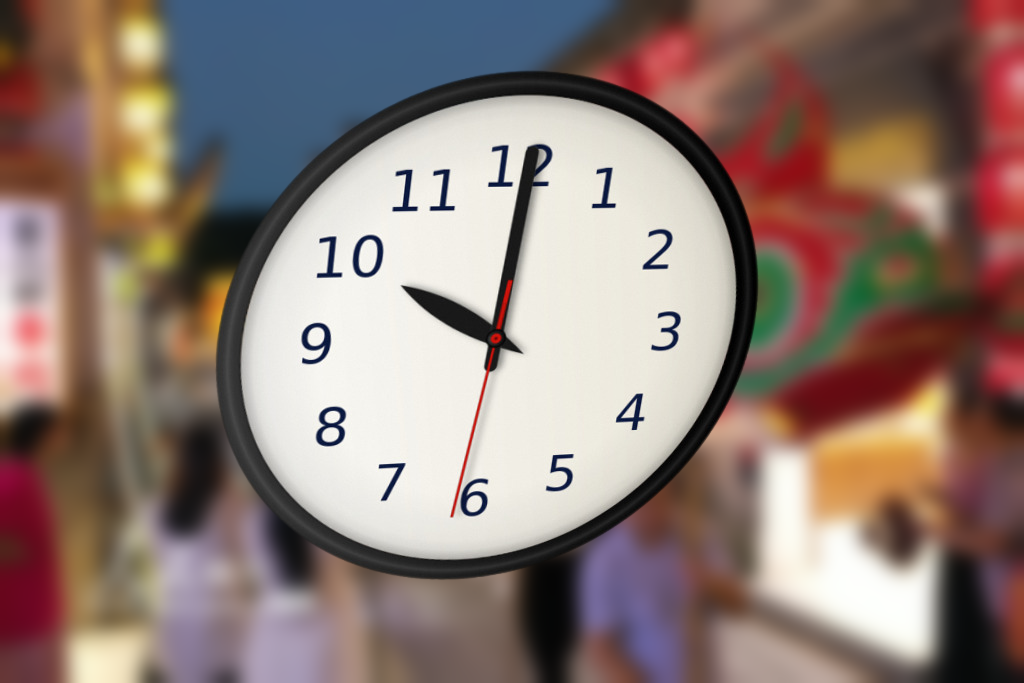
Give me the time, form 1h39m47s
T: 10h00m31s
